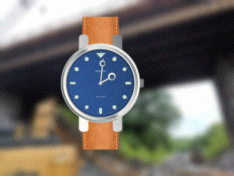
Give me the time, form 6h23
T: 2h01
